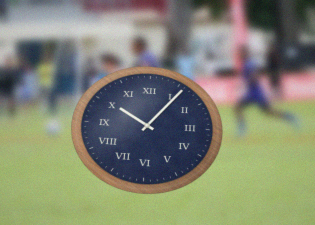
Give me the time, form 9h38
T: 10h06
